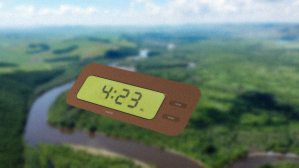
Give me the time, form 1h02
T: 4h23
